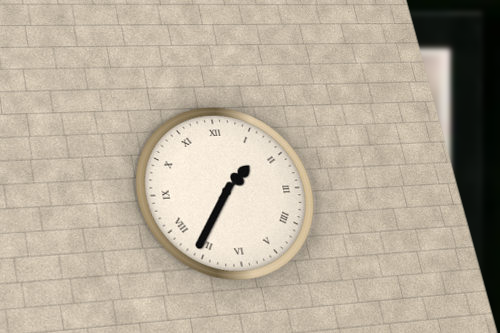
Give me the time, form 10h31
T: 1h36
